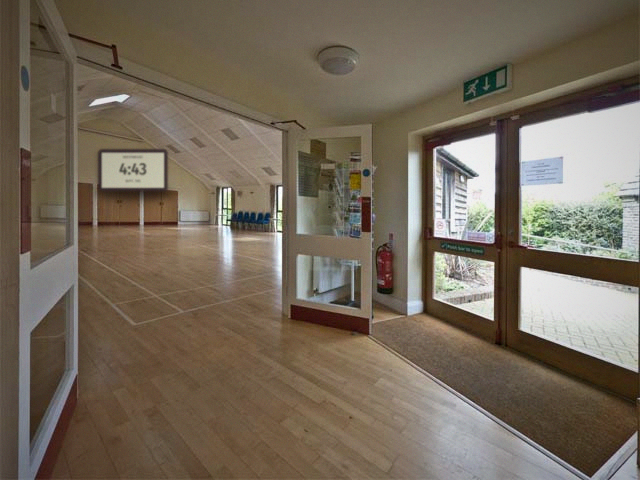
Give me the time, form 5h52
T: 4h43
